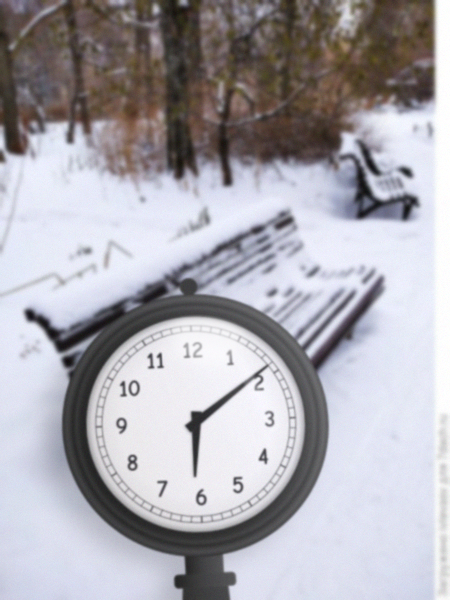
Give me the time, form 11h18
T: 6h09
